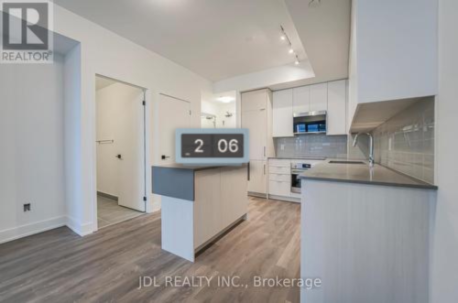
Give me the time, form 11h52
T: 2h06
